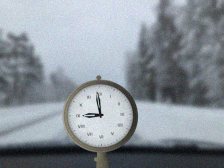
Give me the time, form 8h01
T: 8h59
